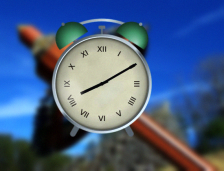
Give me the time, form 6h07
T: 8h10
